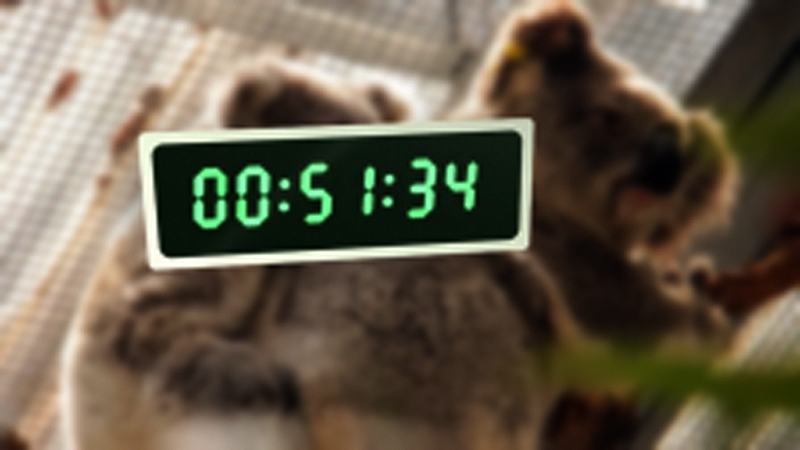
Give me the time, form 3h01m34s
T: 0h51m34s
